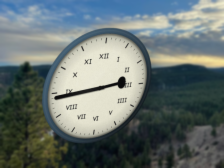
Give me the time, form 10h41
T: 2h44
